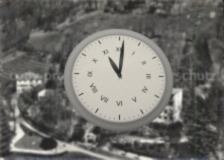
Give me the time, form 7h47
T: 11h01
